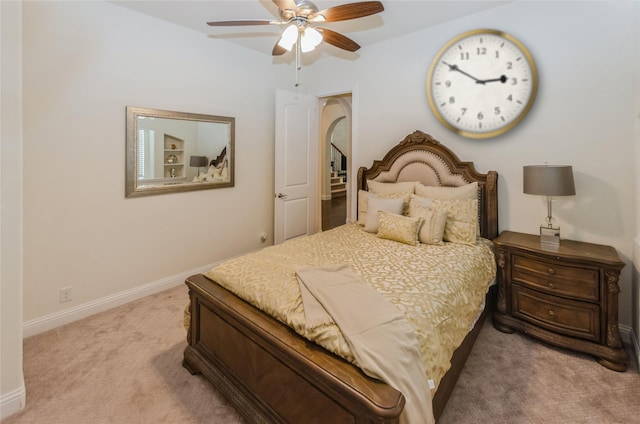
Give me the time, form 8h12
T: 2h50
